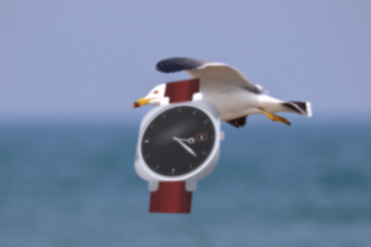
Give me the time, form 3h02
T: 3h22
